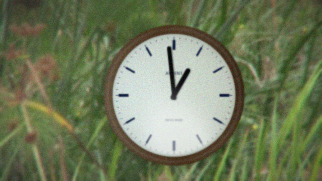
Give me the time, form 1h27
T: 12h59
